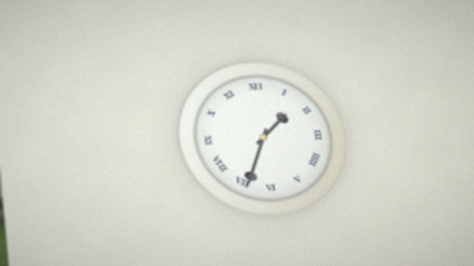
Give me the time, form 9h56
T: 1h34
